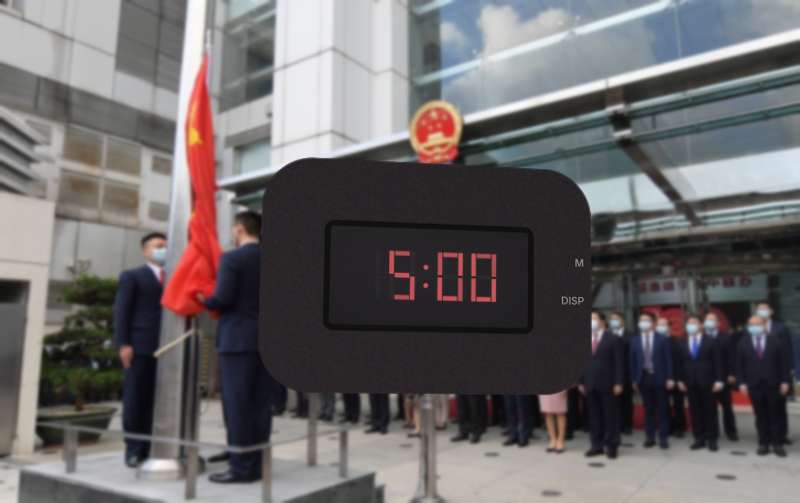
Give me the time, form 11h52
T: 5h00
